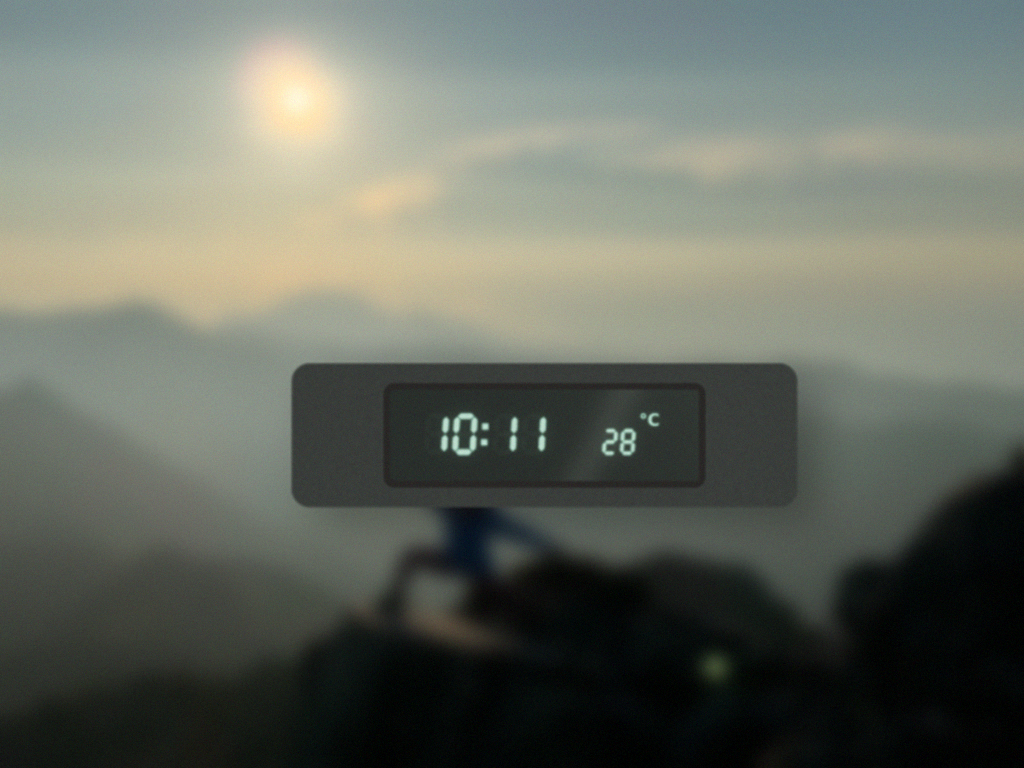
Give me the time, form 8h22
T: 10h11
